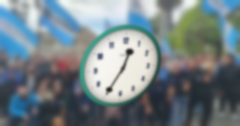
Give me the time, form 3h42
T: 12h35
